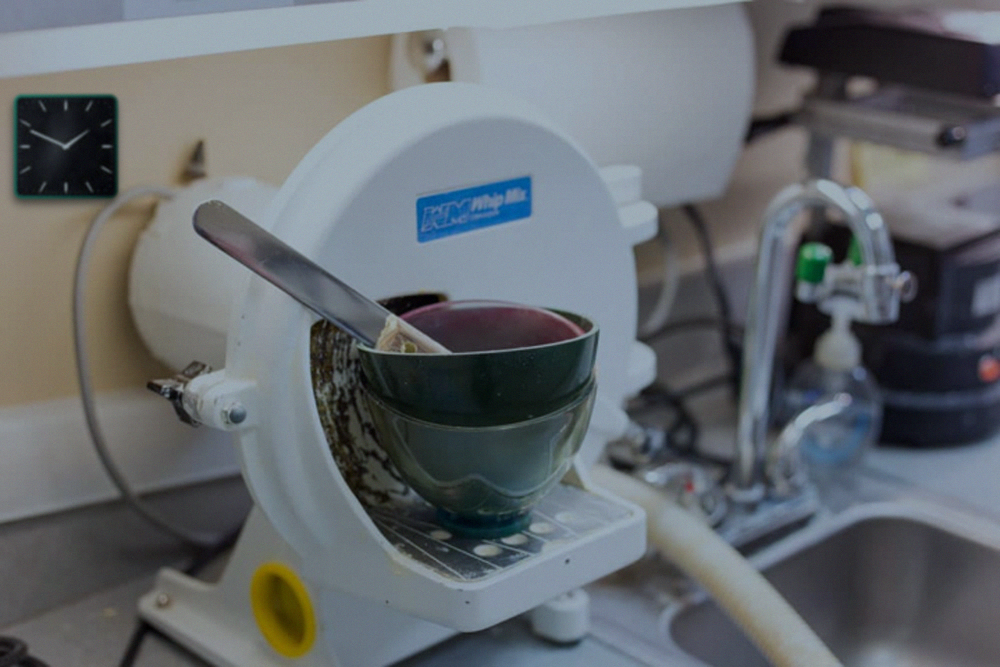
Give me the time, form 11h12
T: 1h49
